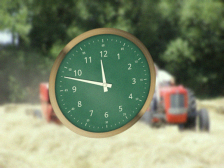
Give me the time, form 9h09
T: 11h48
